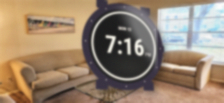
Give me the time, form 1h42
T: 7h16
